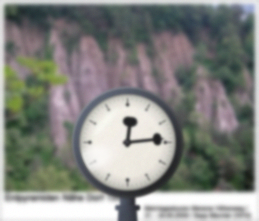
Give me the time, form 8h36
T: 12h14
